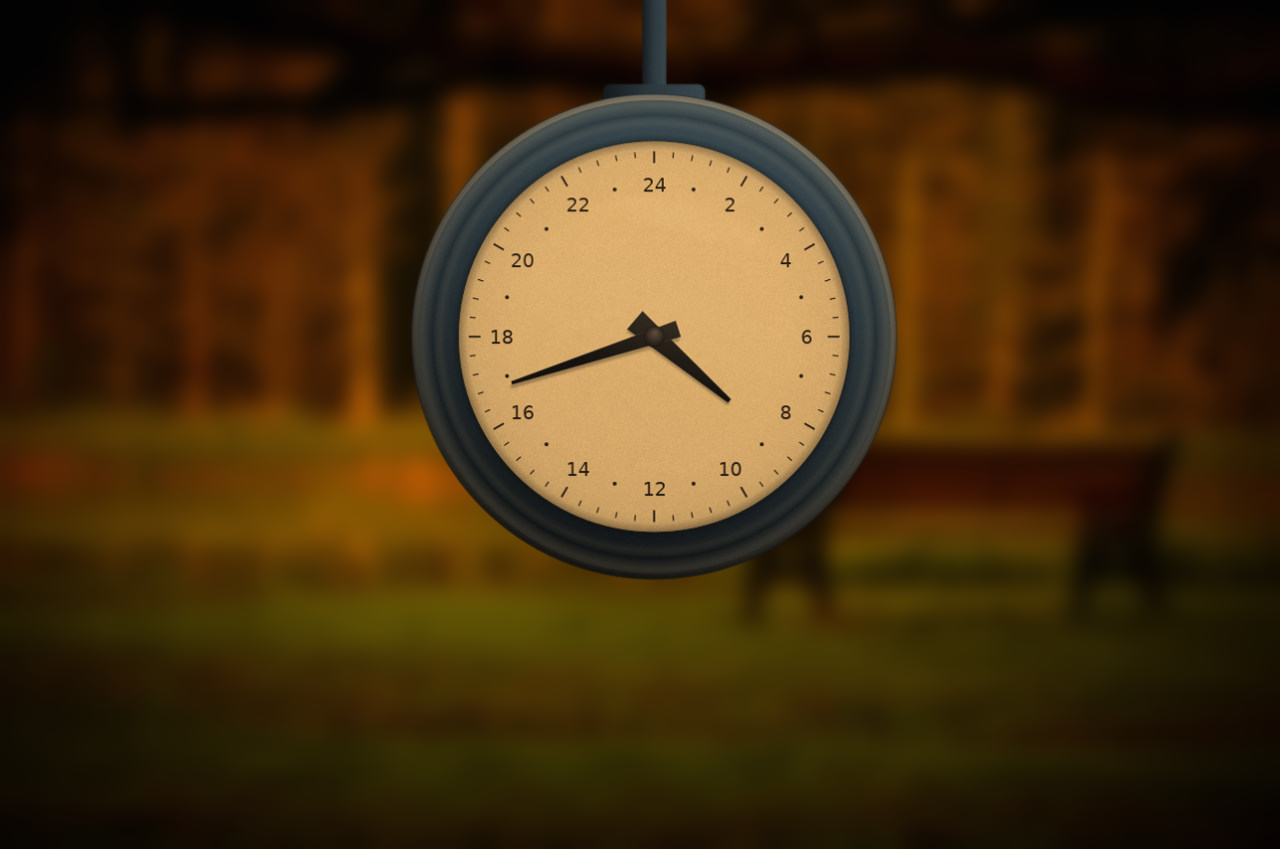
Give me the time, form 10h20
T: 8h42
